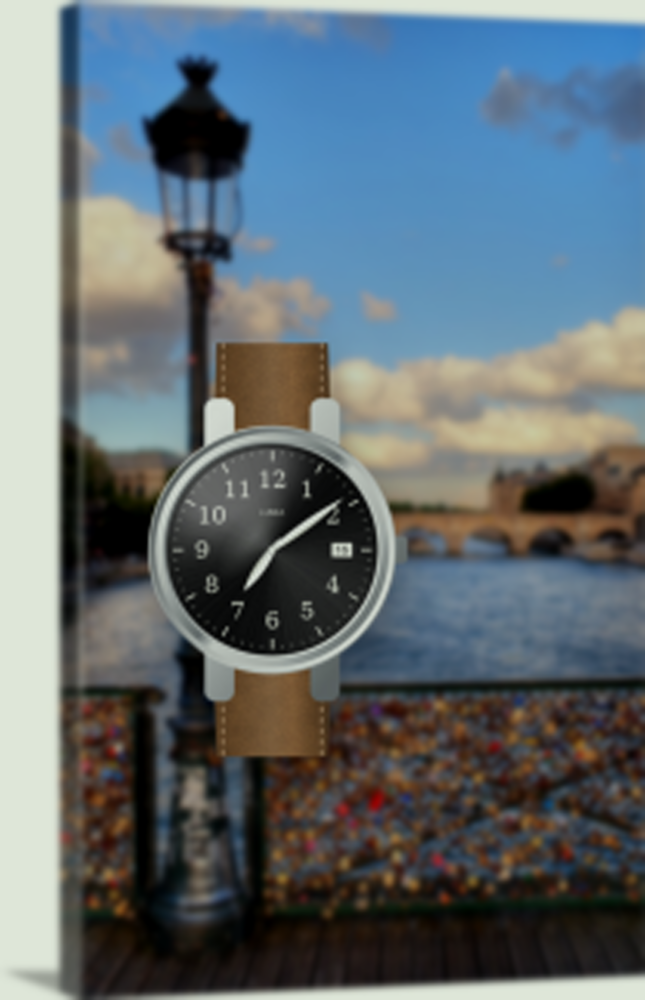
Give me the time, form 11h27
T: 7h09
